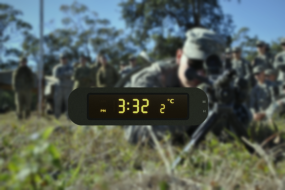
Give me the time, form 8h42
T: 3h32
